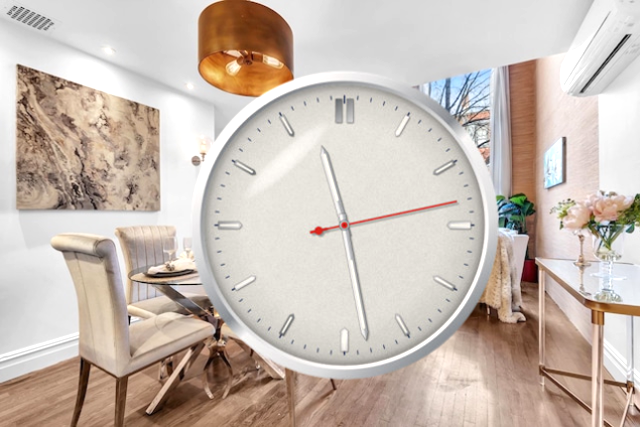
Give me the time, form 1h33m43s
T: 11h28m13s
